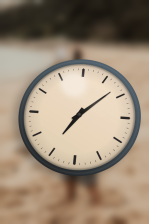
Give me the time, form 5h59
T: 7h08
